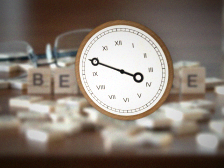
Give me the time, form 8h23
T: 3h49
